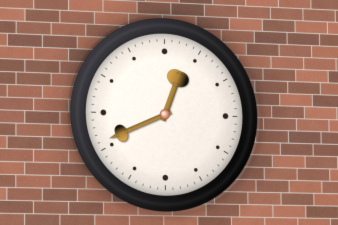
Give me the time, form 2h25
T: 12h41
